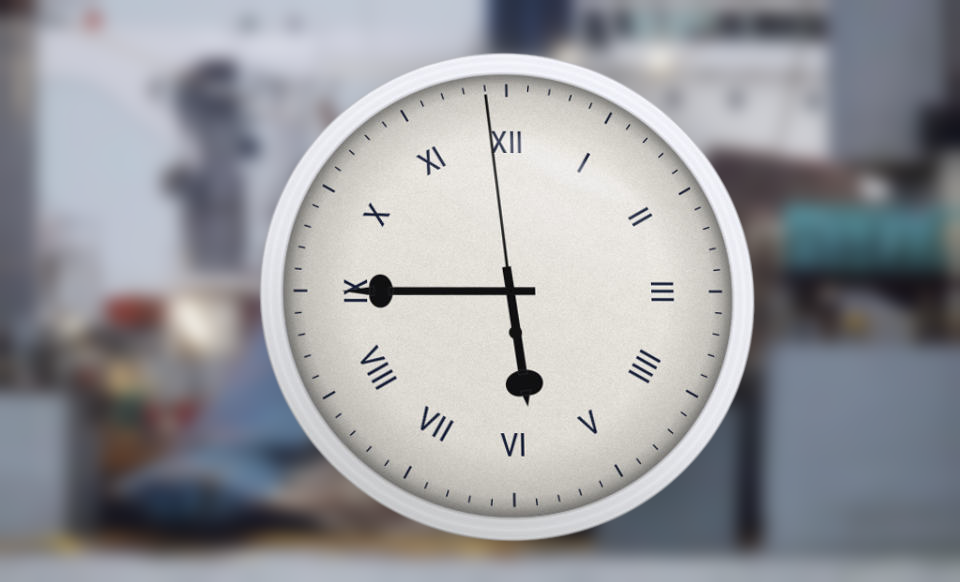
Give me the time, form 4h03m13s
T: 5h44m59s
